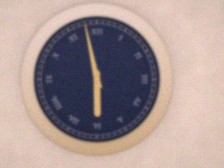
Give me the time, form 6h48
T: 5h58
